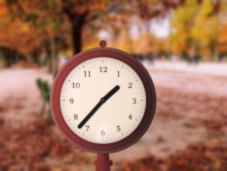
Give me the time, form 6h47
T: 1h37
